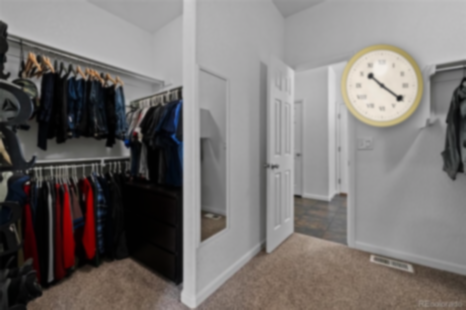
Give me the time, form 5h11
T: 10h21
